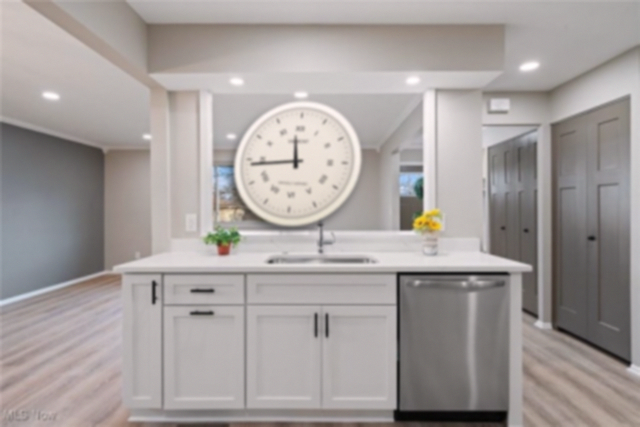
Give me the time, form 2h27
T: 11h44
